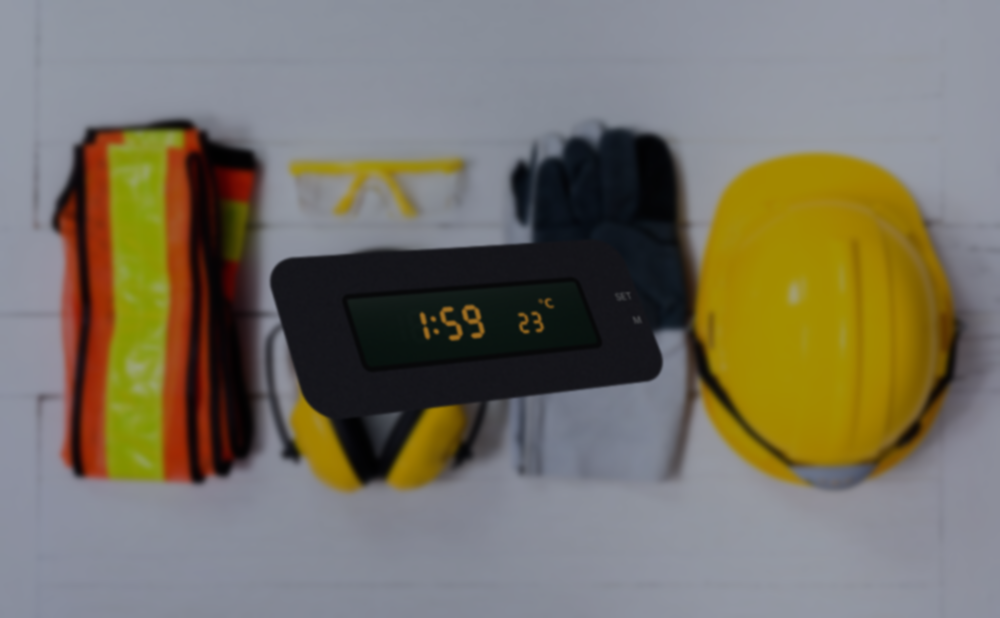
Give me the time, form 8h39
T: 1h59
